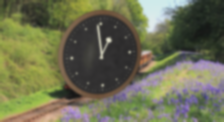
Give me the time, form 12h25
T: 12h59
